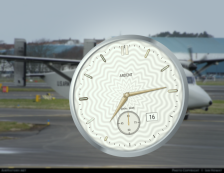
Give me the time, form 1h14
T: 7h14
